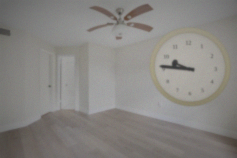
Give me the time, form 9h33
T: 9h46
